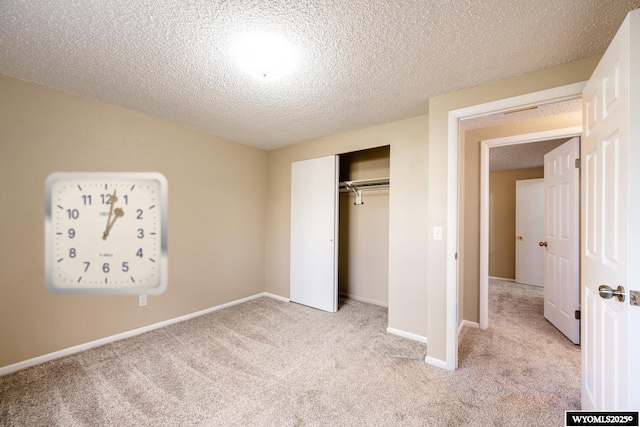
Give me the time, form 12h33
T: 1h02
